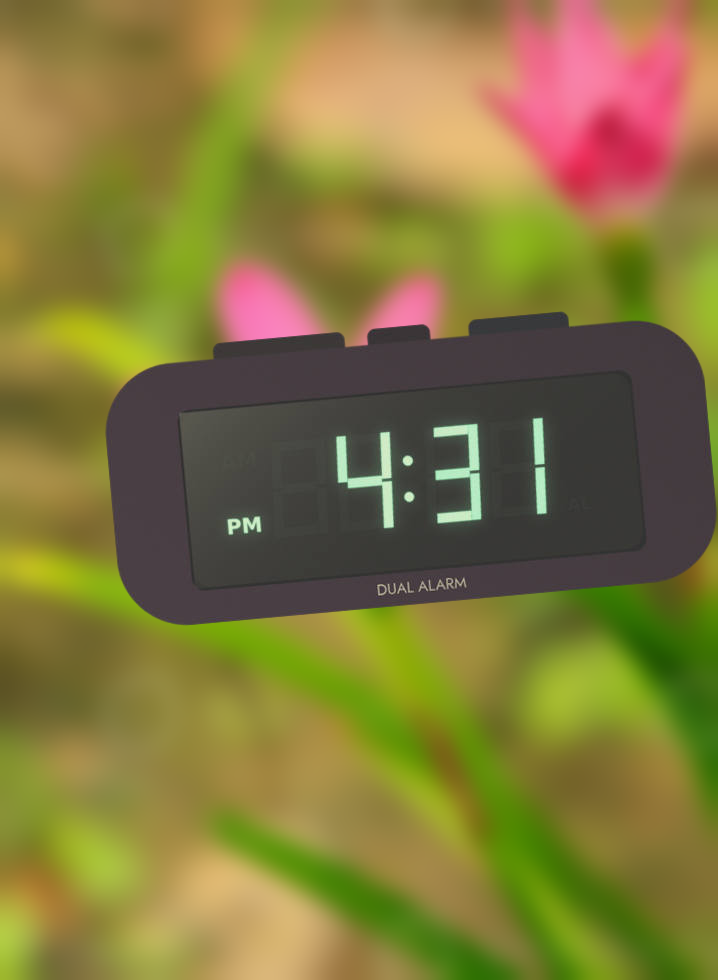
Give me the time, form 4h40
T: 4h31
